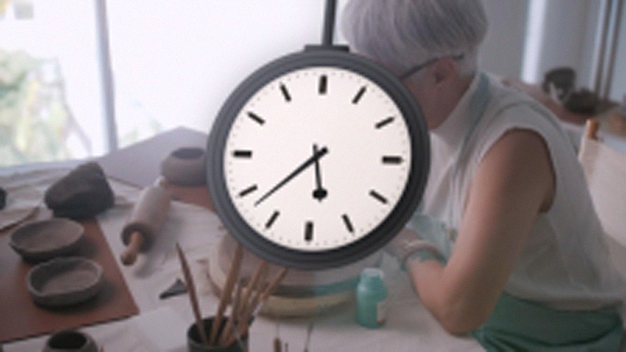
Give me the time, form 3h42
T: 5h38
